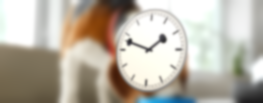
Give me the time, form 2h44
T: 1h48
